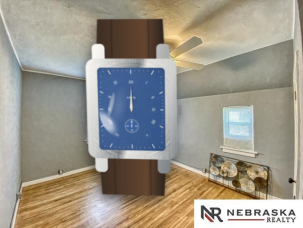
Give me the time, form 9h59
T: 12h00
